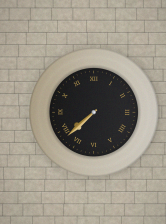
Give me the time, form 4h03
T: 7h38
